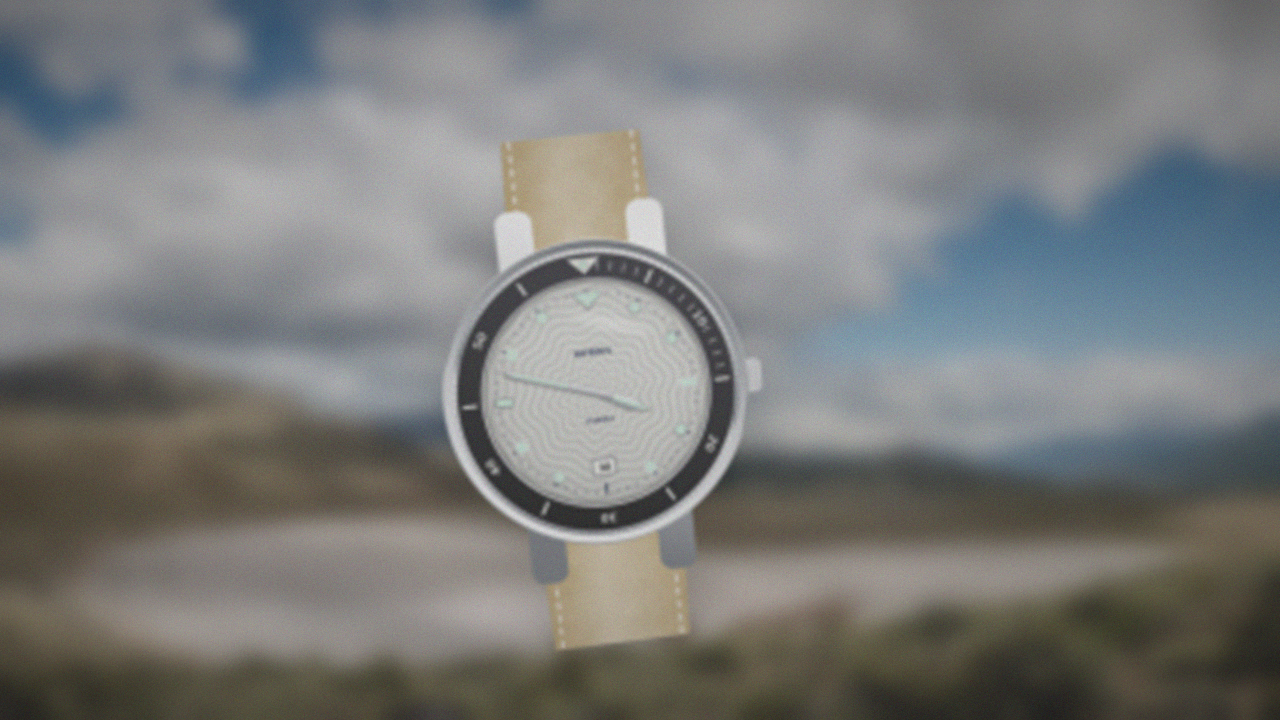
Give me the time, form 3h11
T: 3h48
